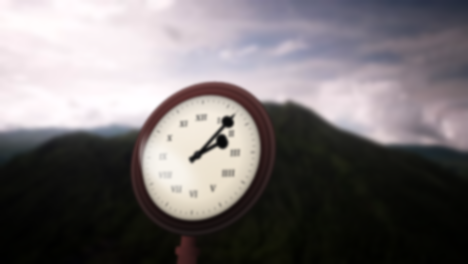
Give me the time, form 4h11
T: 2h07
